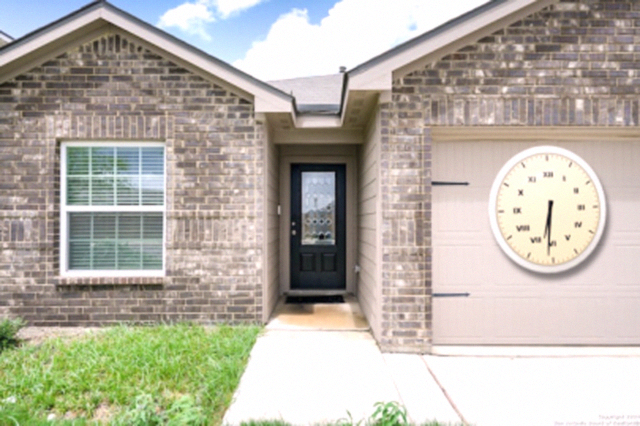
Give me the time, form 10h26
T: 6h31
